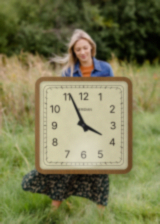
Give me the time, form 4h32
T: 3h56
